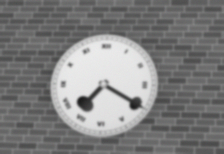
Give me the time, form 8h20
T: 7h20
